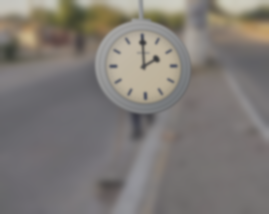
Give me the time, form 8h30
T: 2h00
